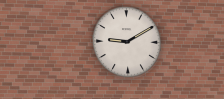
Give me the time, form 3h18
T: 9h10
